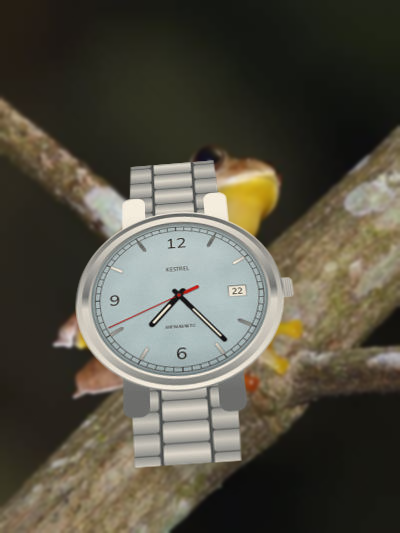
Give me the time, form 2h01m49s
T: 7h23m41s
